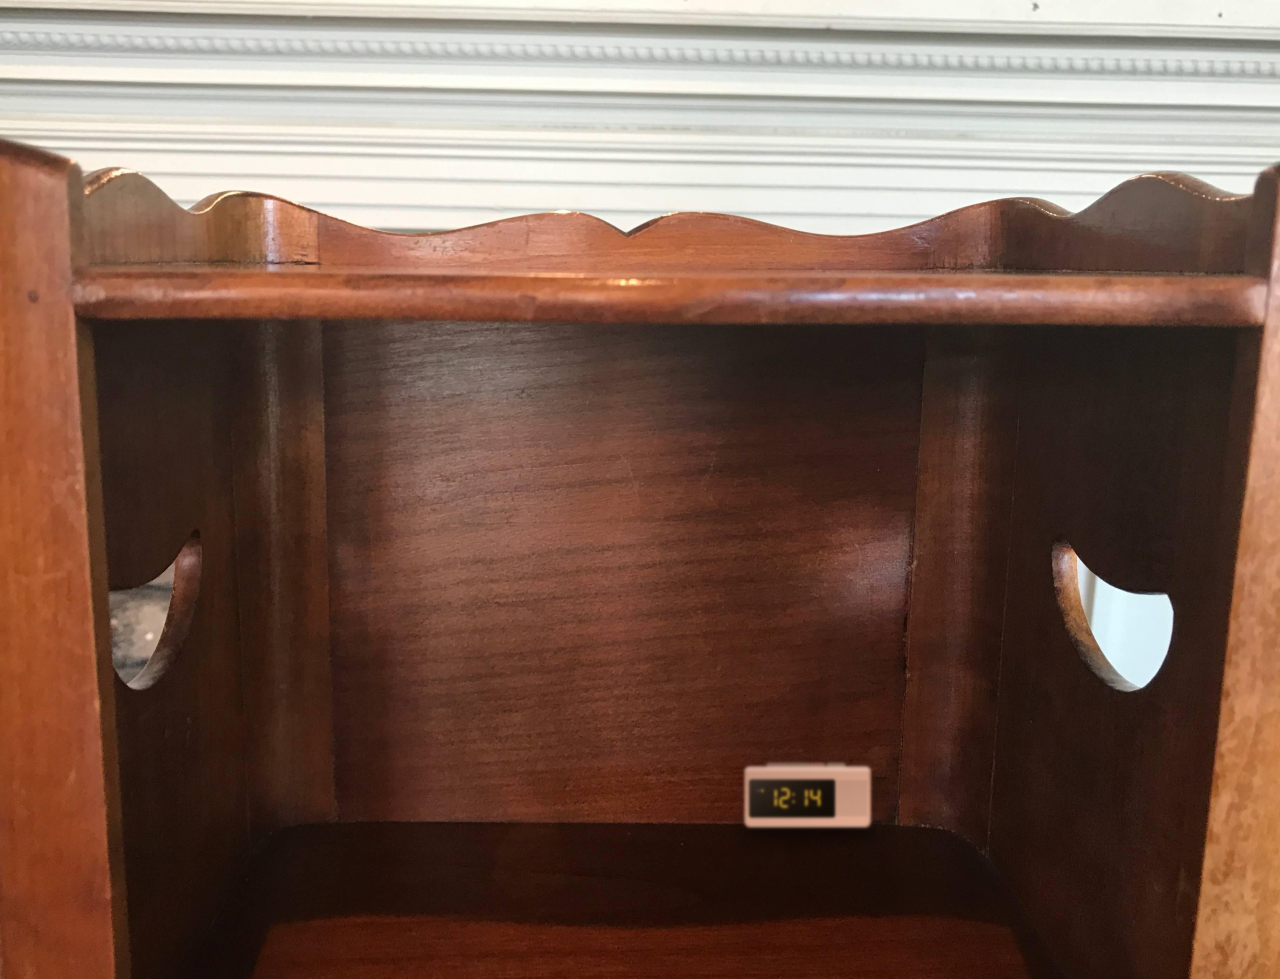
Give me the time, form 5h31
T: 12h14
